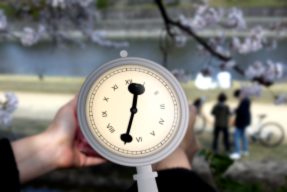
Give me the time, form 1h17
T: 12h34
